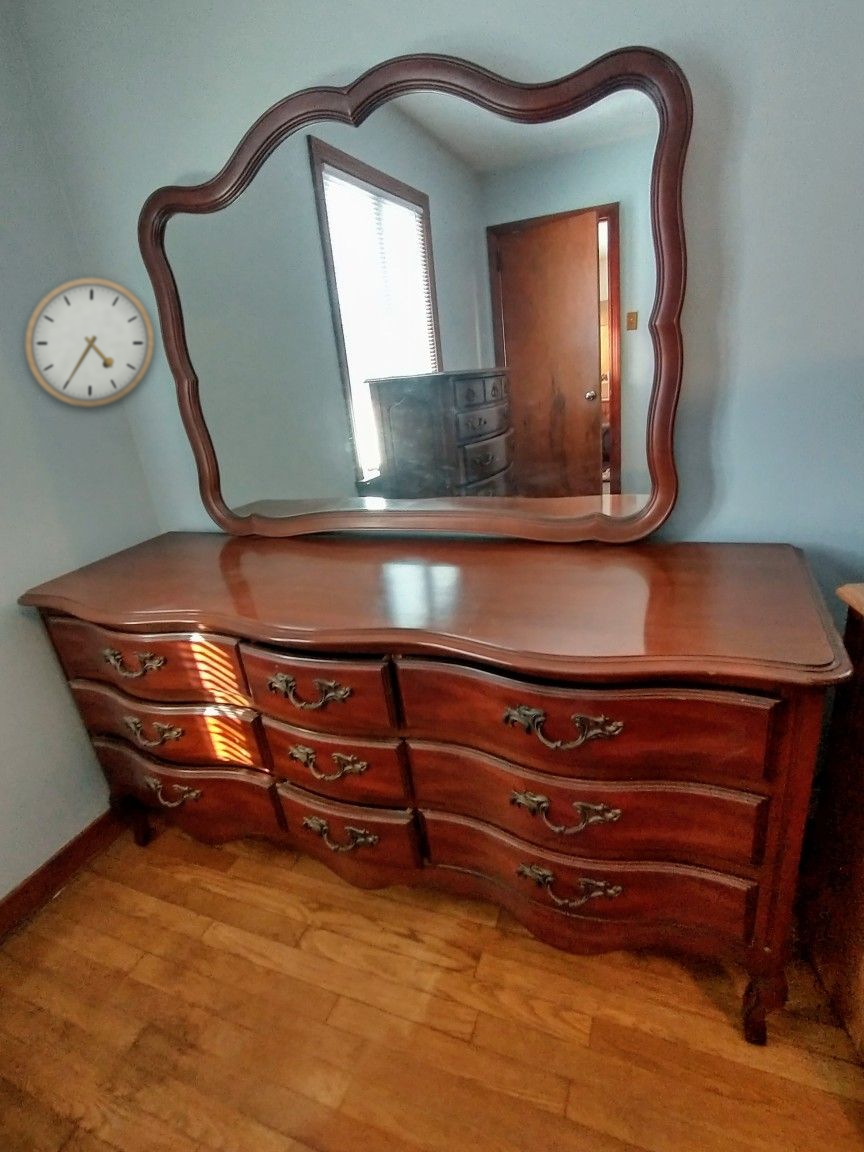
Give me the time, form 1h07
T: 4h35
